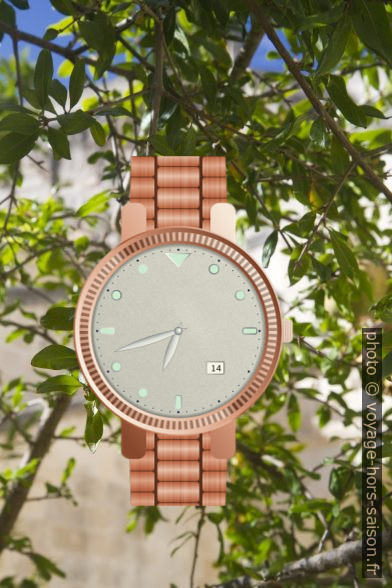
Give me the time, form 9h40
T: 6h42
